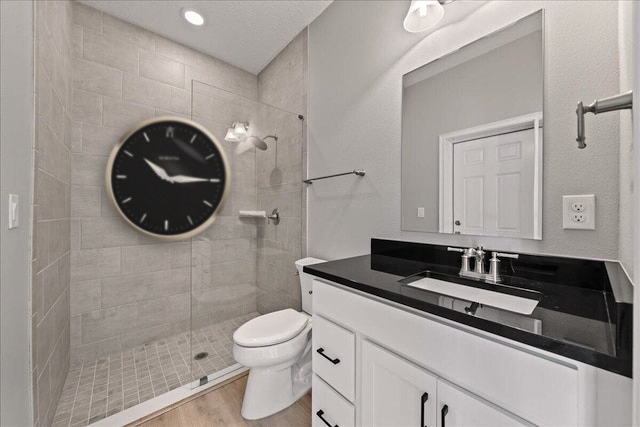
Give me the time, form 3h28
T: 10h15
